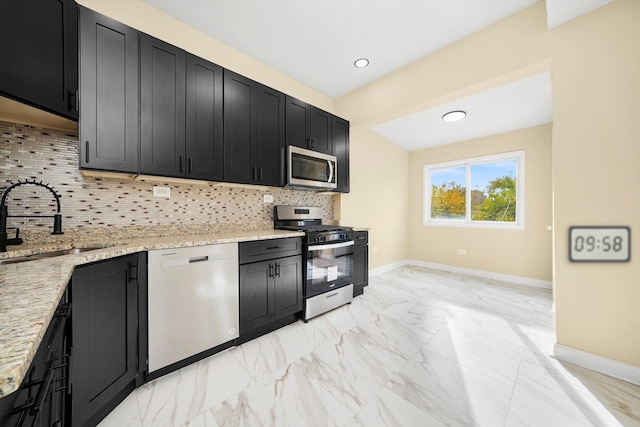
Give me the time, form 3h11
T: 9h58
